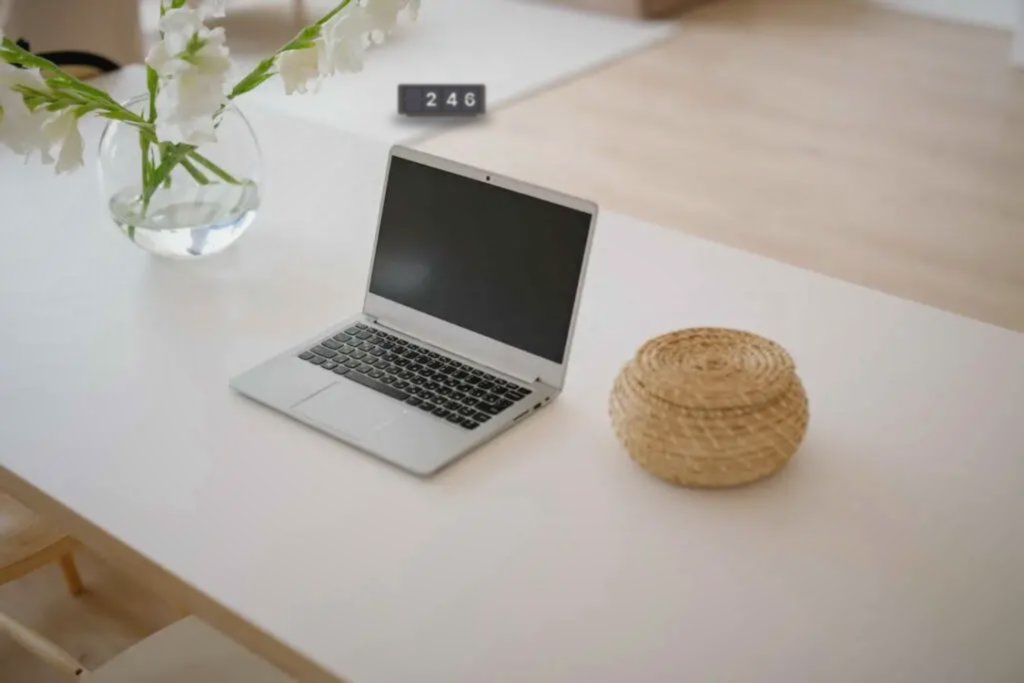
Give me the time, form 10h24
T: 2h46
